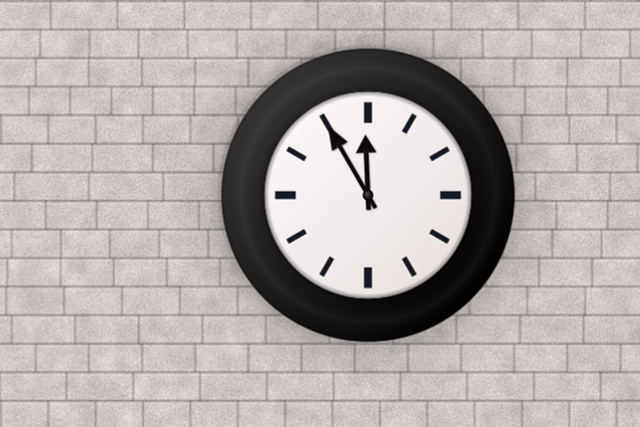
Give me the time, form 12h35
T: 11h55
